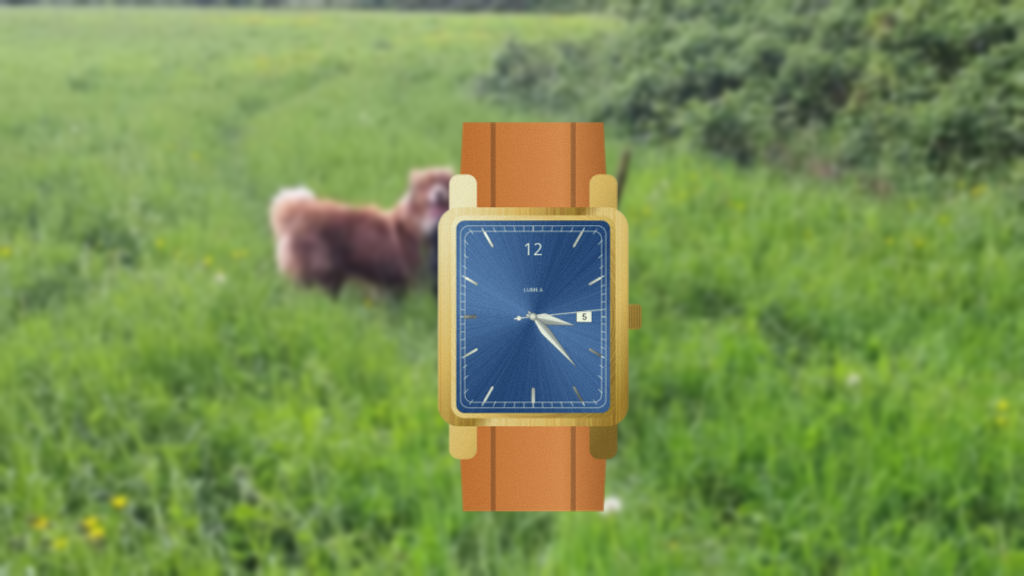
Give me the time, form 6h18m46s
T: 3h23m14s
